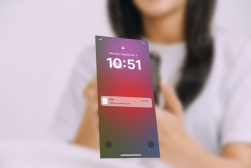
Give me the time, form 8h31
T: 10h51
